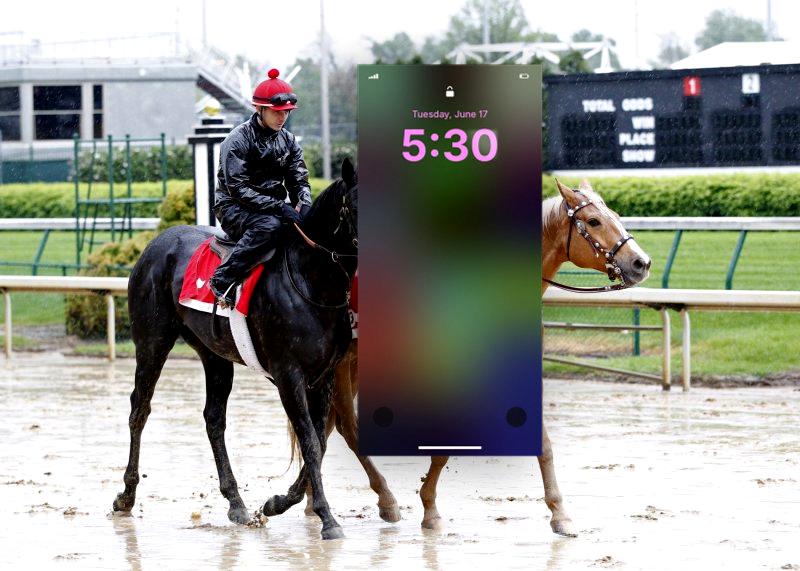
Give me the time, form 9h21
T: 5h30
